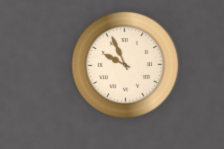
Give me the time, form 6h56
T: 9h56
